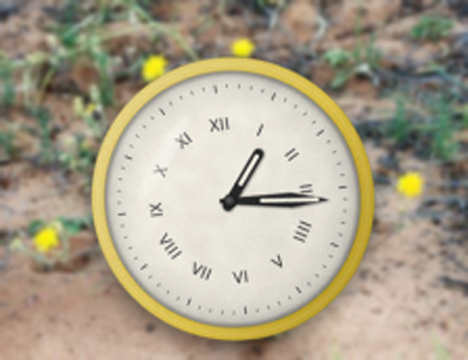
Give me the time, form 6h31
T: 1h16
